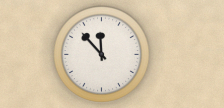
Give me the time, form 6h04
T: 11h53
